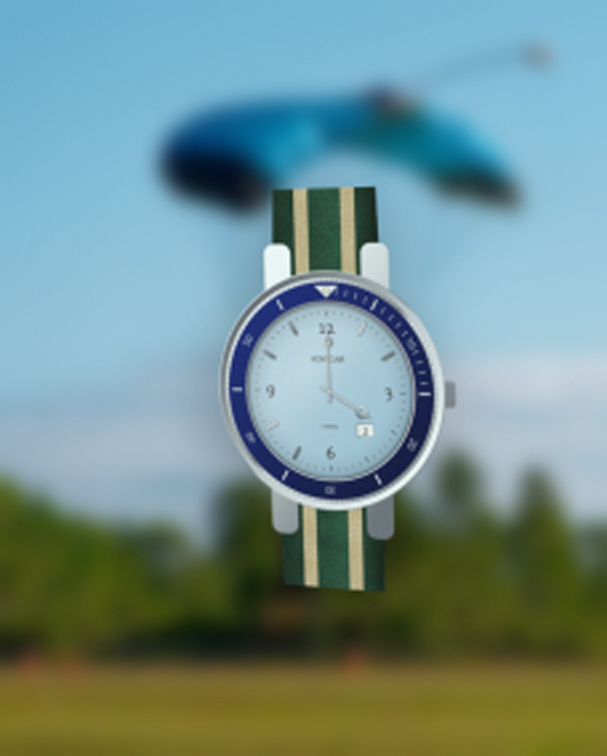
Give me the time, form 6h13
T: 4h00
